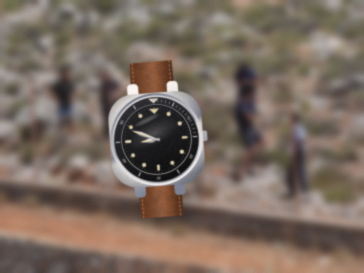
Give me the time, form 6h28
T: 8h49
